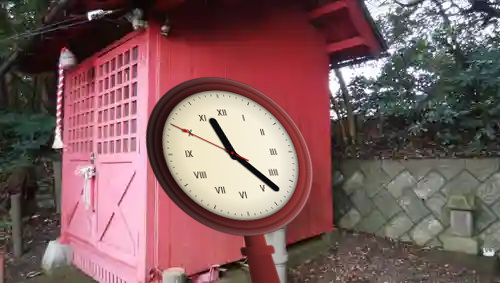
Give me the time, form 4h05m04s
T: 11h22m50s
